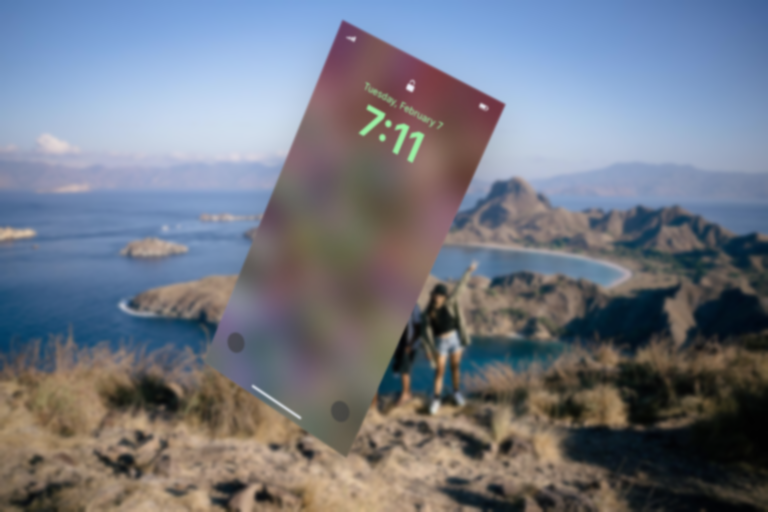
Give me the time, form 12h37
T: 7h11
